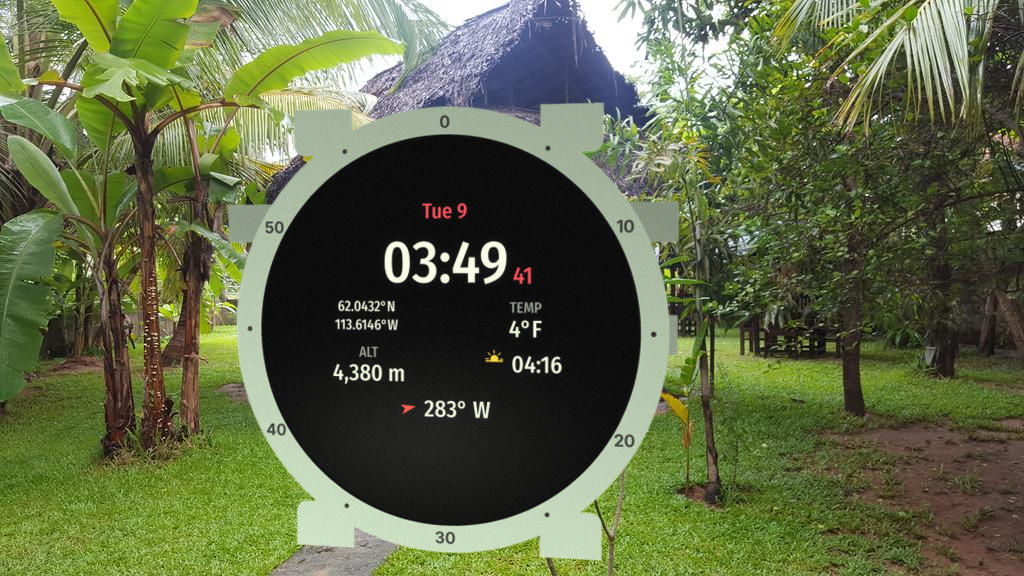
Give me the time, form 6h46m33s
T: 3h49m41s
